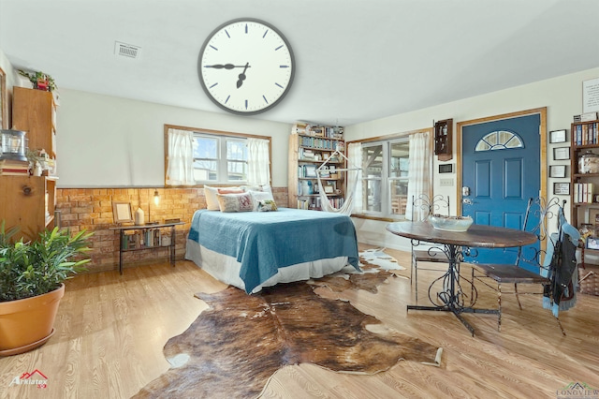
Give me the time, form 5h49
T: 6h45
